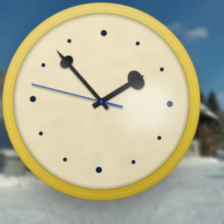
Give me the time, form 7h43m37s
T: 1h52m47s
